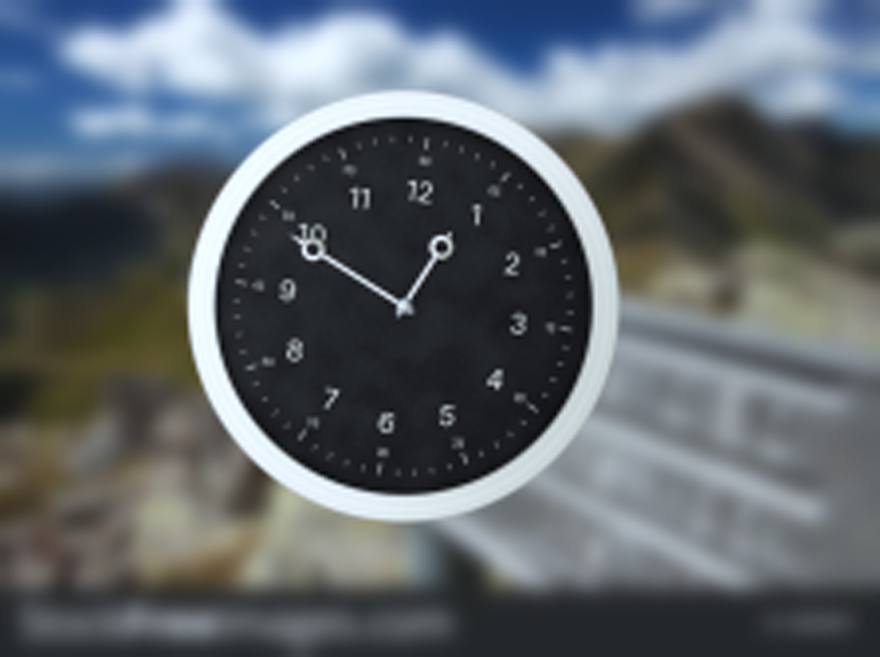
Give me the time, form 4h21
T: 12h49
